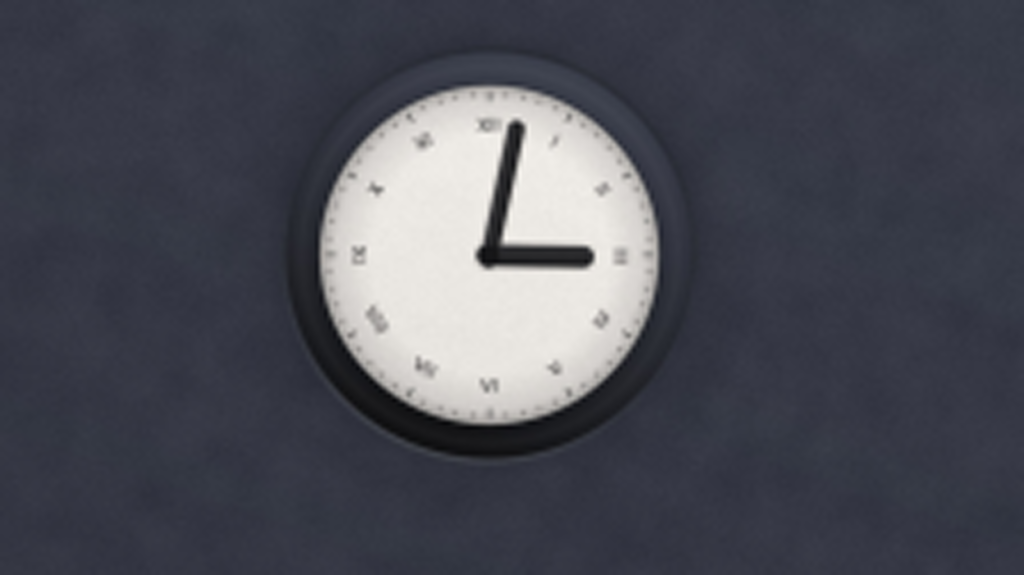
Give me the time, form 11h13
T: 3h02
